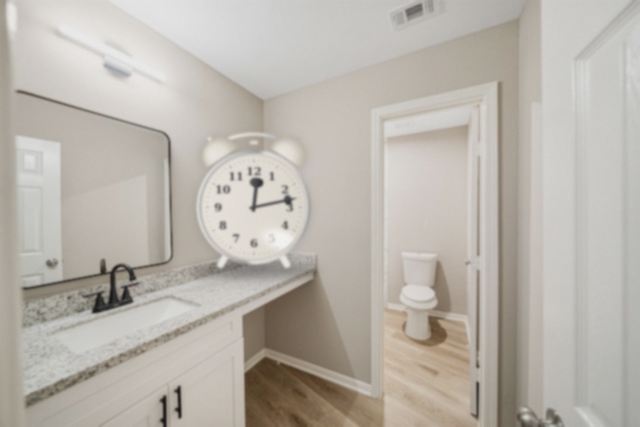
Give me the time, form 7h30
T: 12h13
